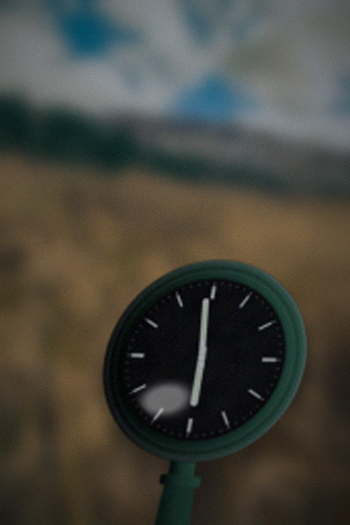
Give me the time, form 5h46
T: 5h59
